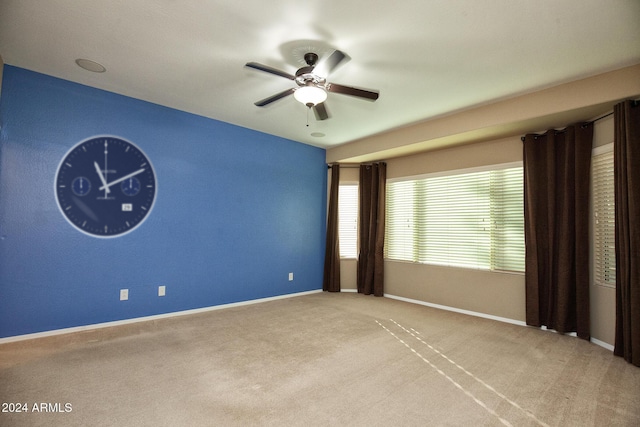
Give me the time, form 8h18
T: 11h11
